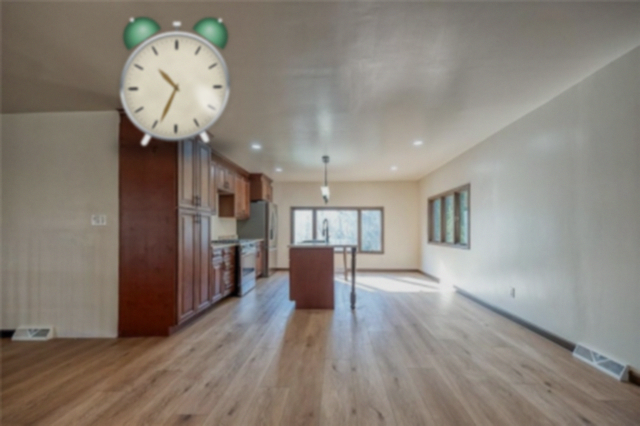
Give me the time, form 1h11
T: 10h34
